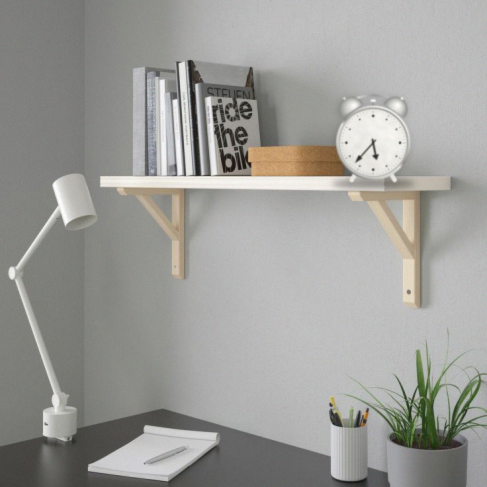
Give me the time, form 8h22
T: 5h37
